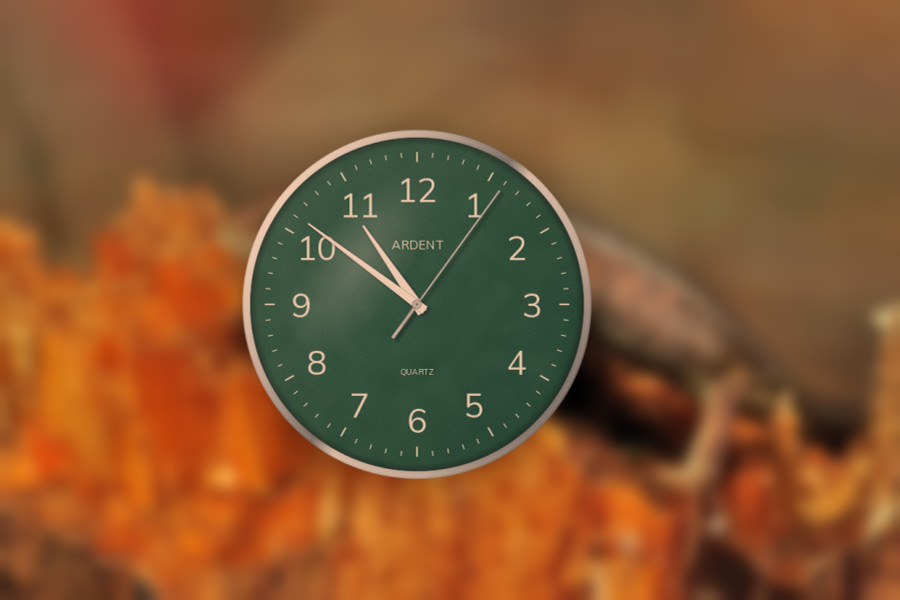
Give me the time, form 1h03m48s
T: 10h51m06s
